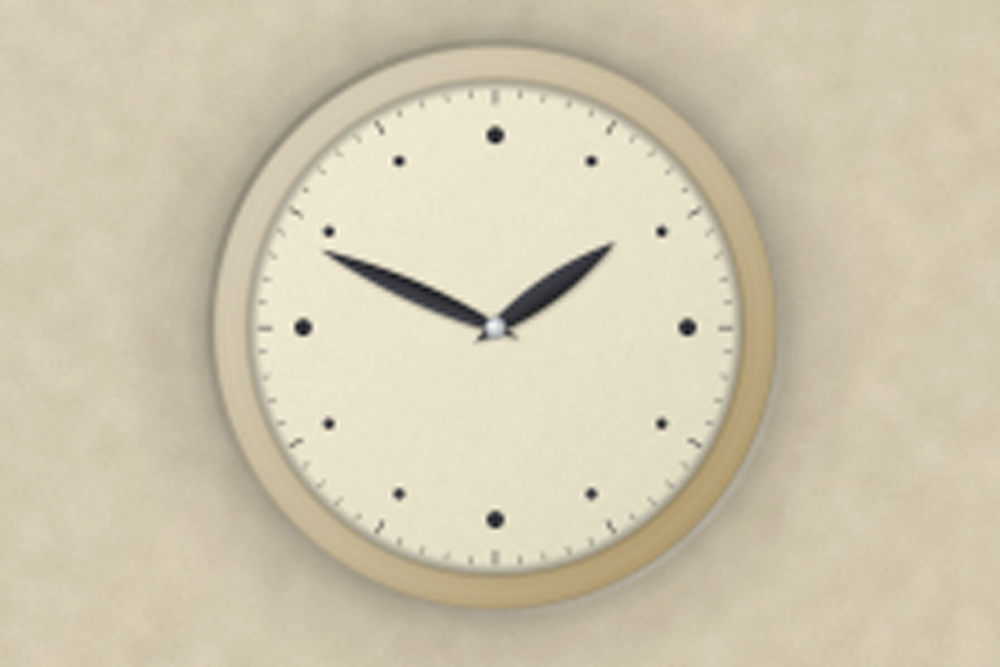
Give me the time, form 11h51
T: 1h49
